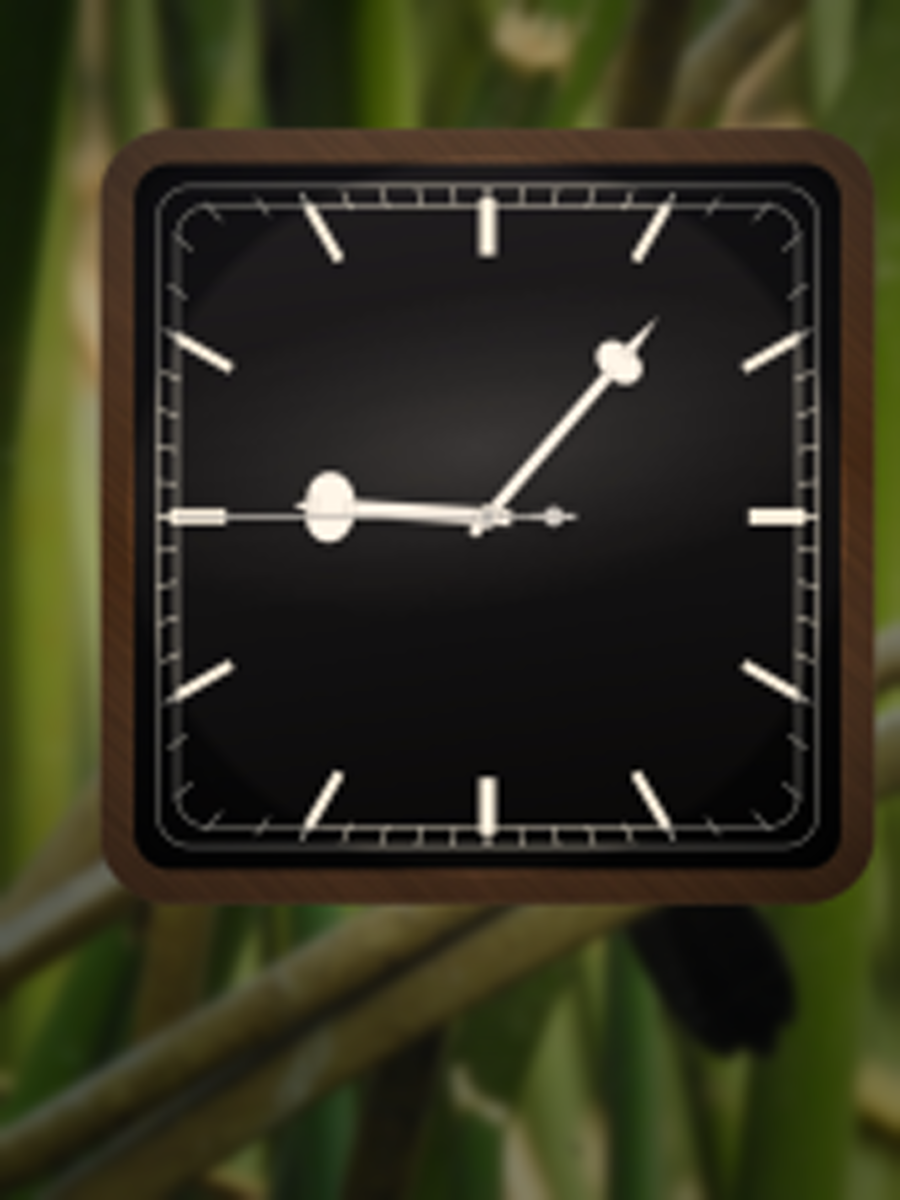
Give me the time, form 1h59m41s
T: 9h06m45s
